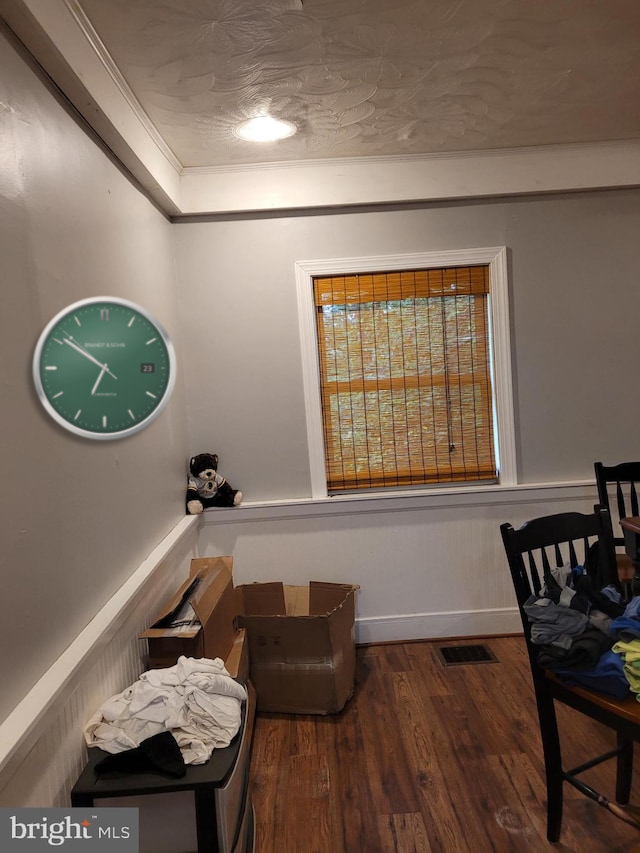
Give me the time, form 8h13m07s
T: 6h50m52s
